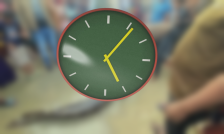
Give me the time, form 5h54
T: 5h06
